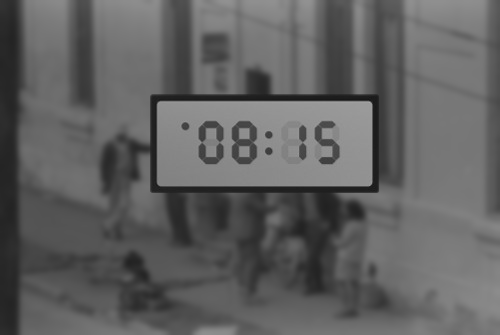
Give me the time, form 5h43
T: 8h15
